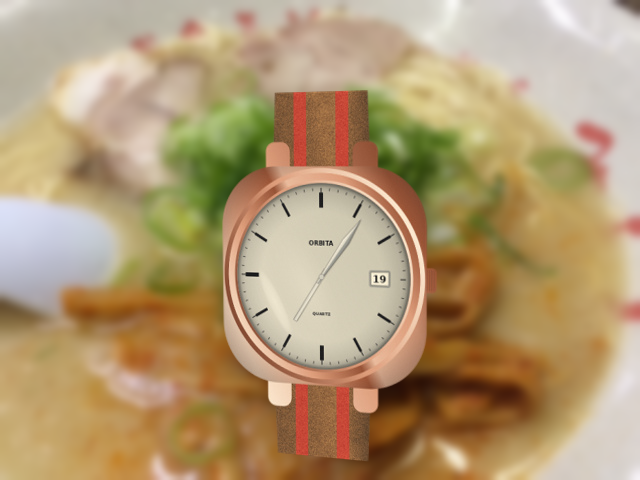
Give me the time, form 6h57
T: 7h06
